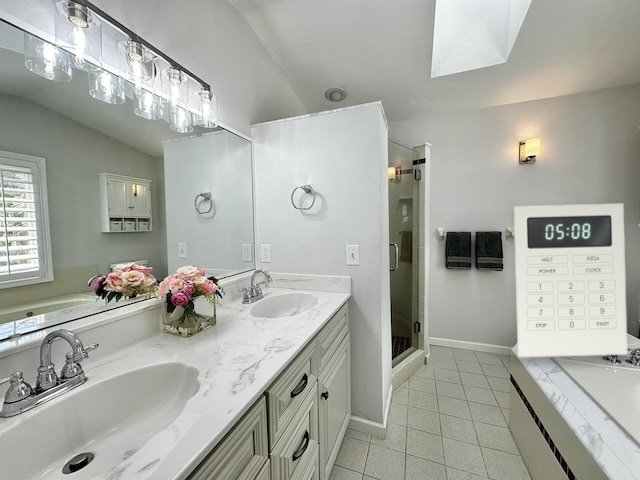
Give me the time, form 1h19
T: 5h08
